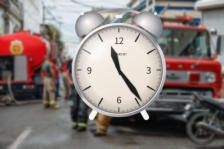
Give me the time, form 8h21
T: 11h24
